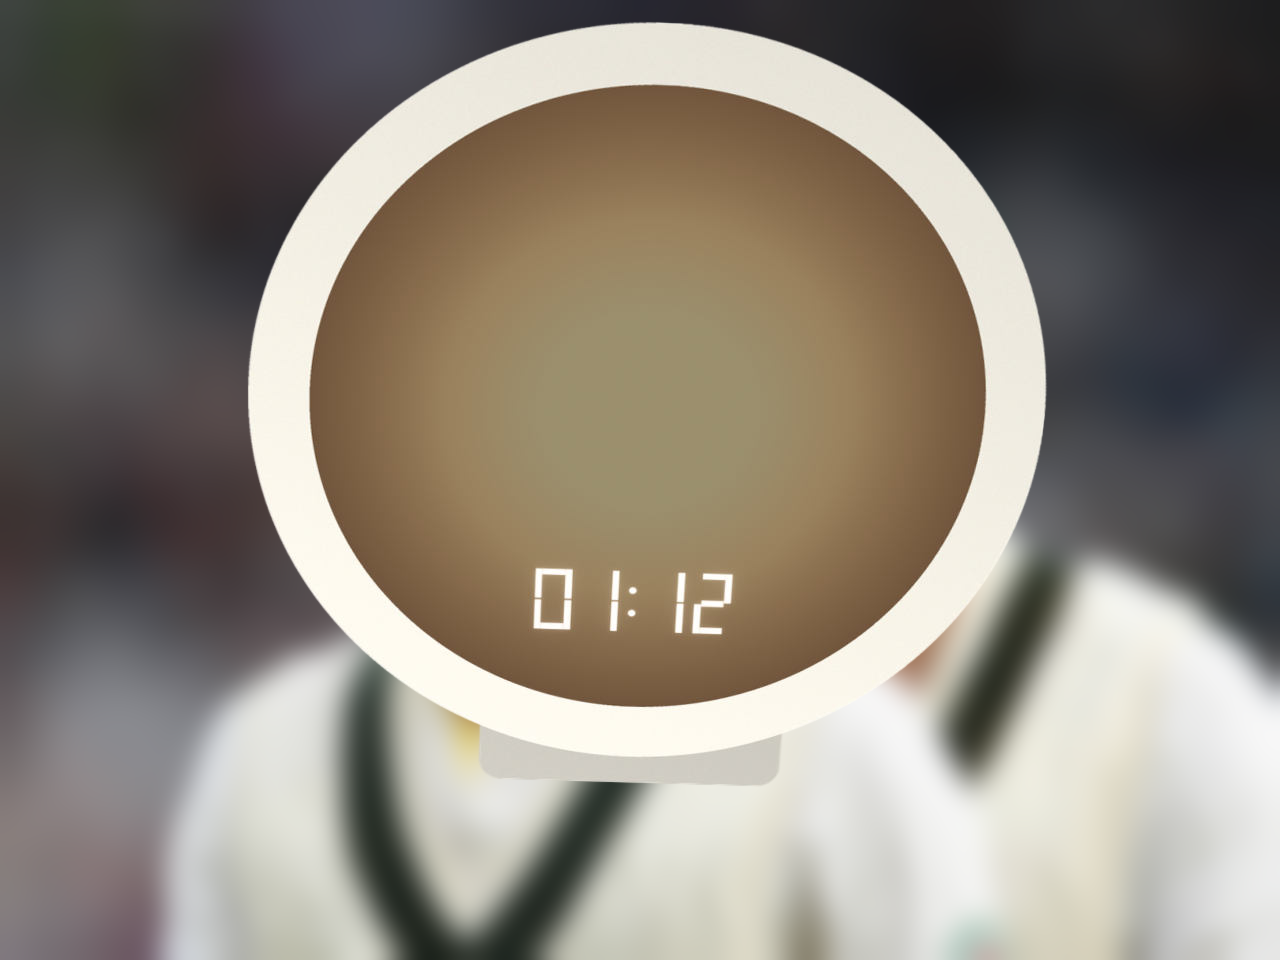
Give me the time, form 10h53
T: 1h12
